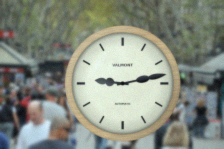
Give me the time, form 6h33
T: 9h13
